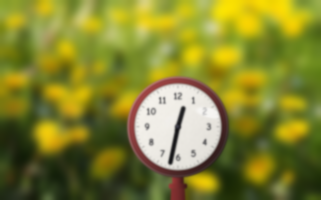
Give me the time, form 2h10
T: 12h32
